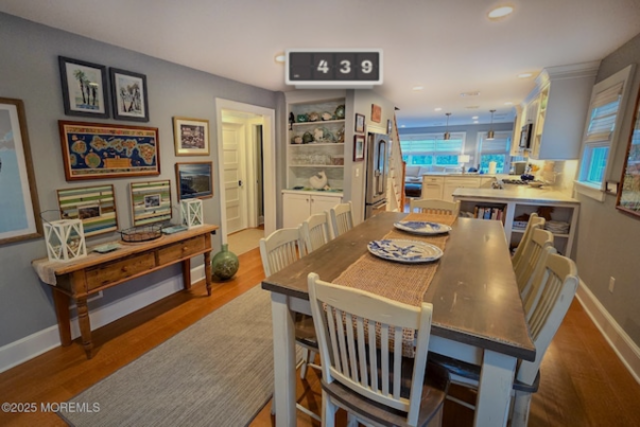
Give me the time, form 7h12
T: 4h39
